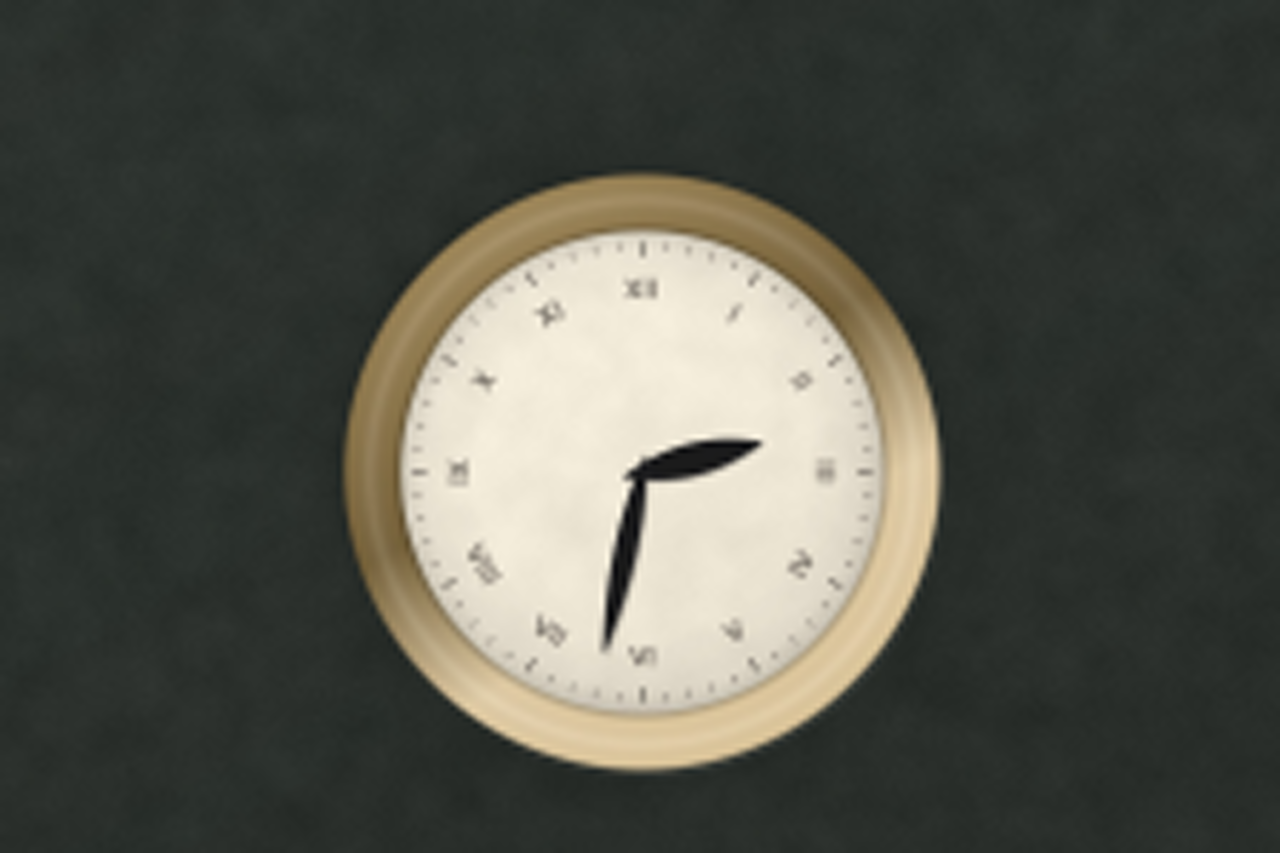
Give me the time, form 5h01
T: 2h32
